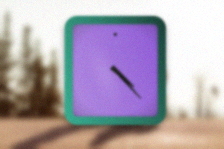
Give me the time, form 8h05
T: 4h23
